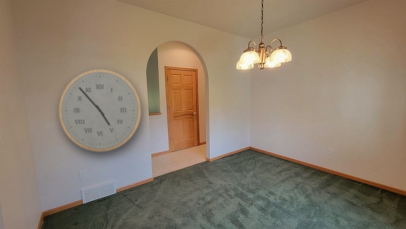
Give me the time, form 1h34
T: 4h53
